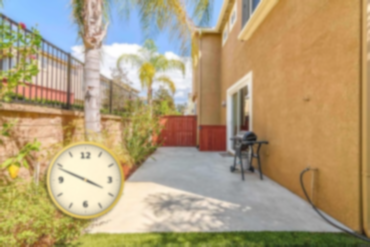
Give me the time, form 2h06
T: 3h49
